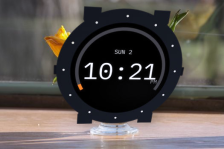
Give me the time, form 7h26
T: 10h21
